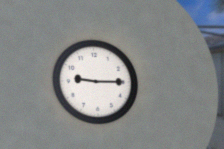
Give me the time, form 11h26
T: 9h15
